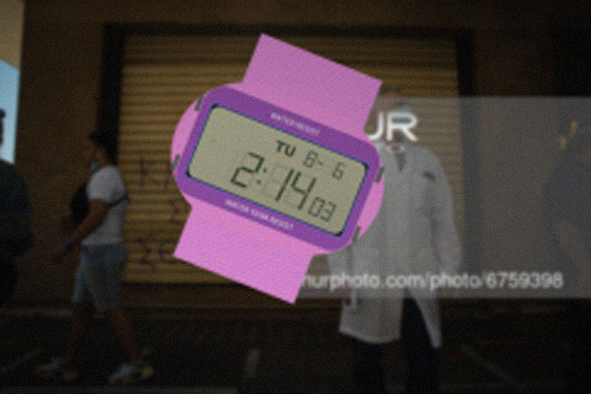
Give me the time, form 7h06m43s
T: 2h14m03s
